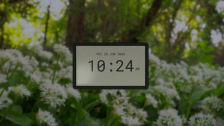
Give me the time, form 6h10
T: 10h24
